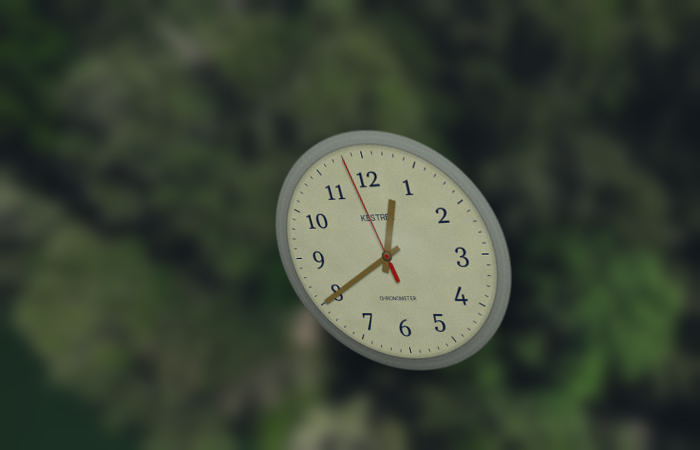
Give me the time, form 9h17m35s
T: 12h39m58s
